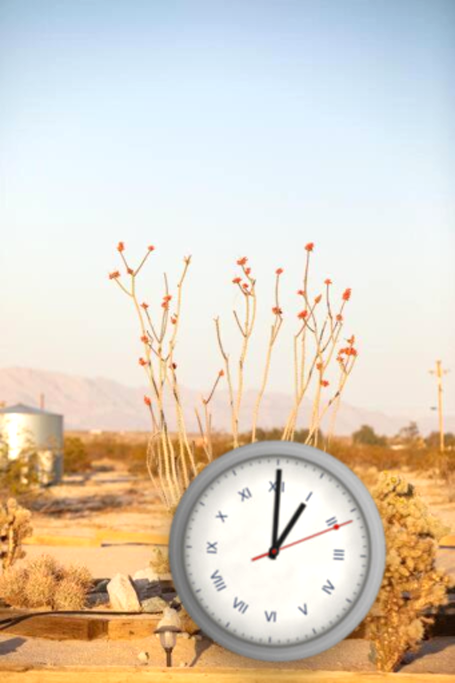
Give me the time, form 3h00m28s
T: 1h00m11s
